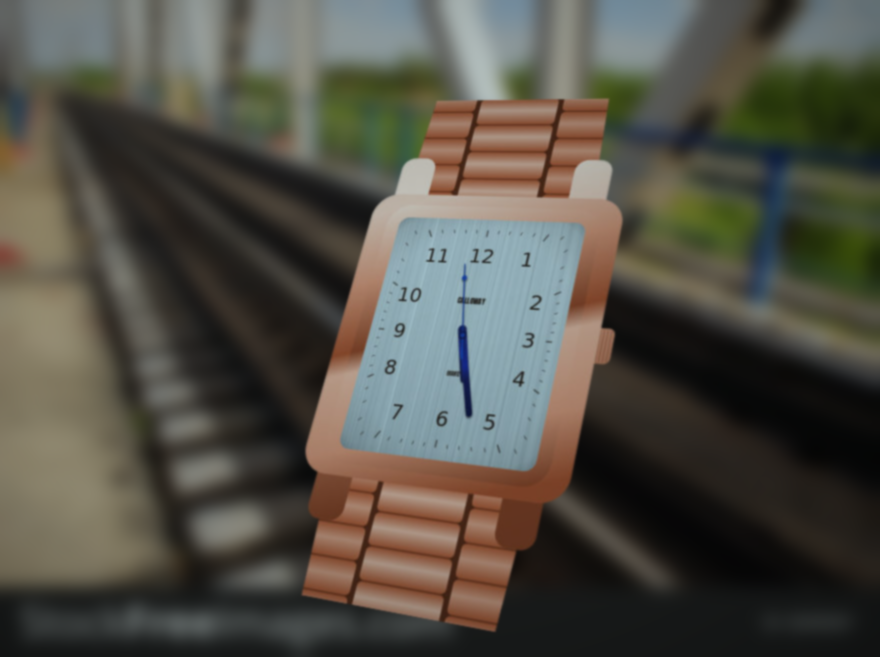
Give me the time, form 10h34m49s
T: 5h26m58s
